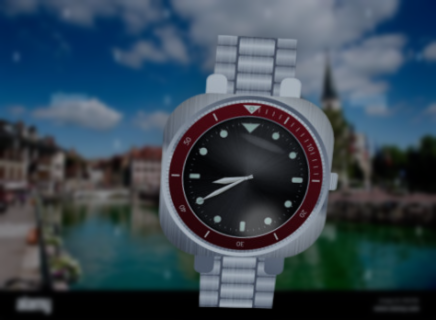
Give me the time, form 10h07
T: 8h40
